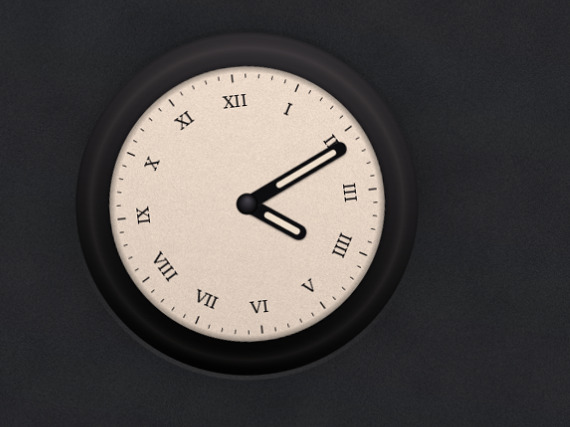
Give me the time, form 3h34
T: 4h11
